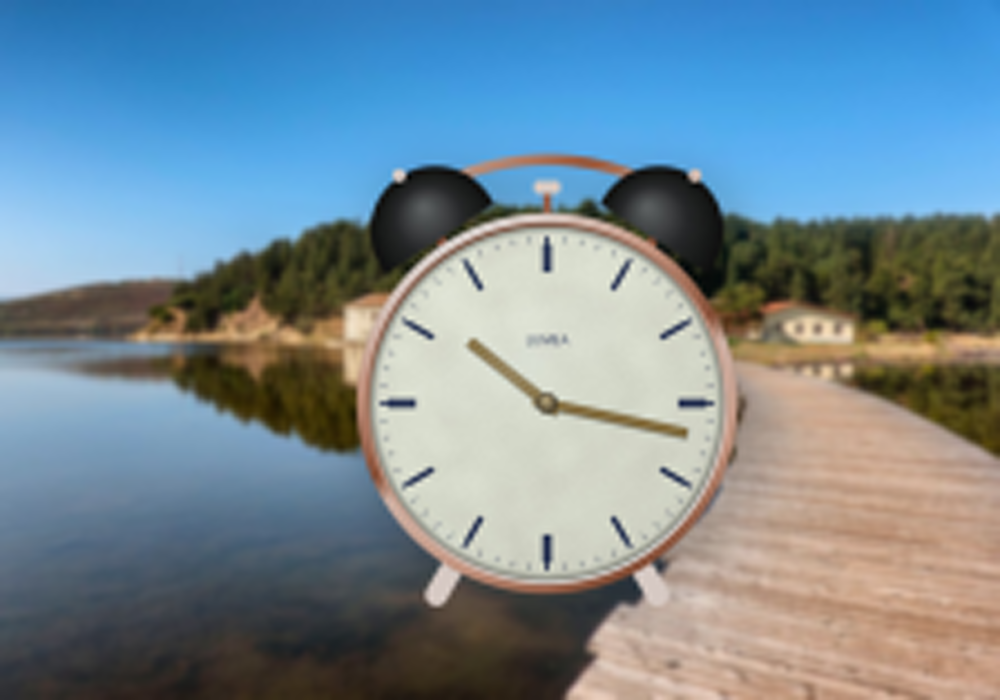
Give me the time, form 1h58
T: 10h17
